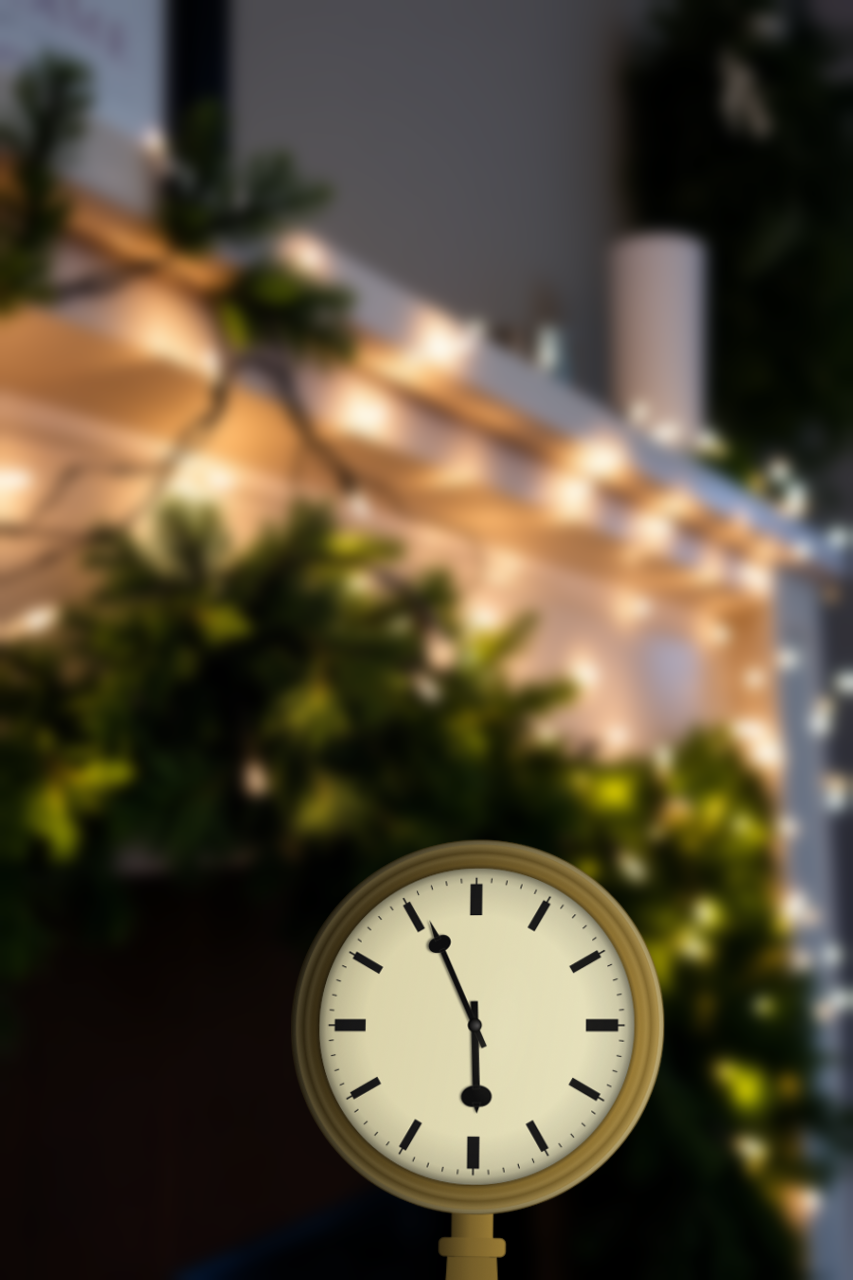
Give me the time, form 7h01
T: 5h56
